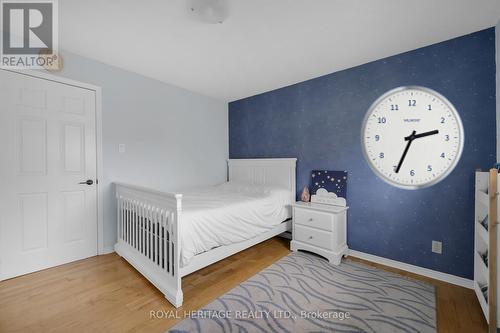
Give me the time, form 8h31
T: 2h34
